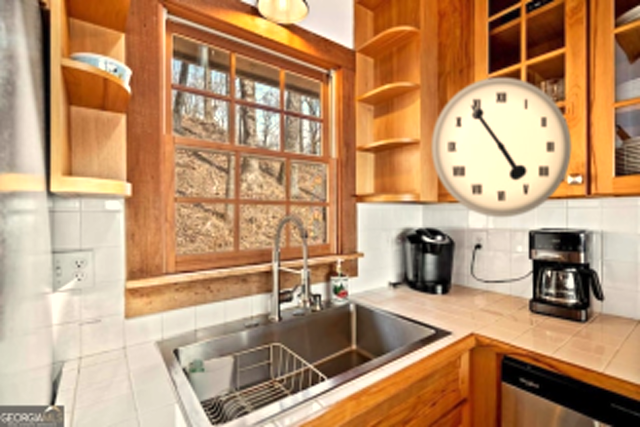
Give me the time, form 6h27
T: 4h54
